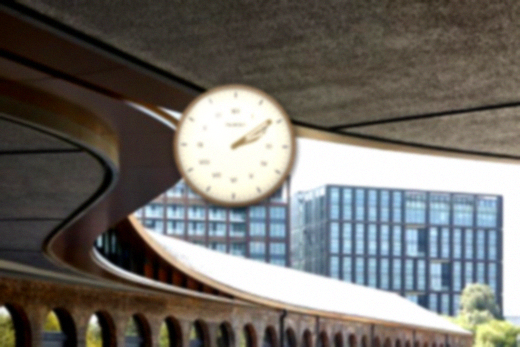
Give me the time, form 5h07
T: 2h09
